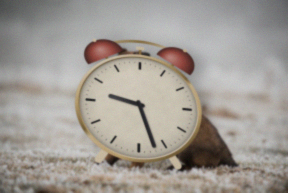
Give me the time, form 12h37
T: 9h27
